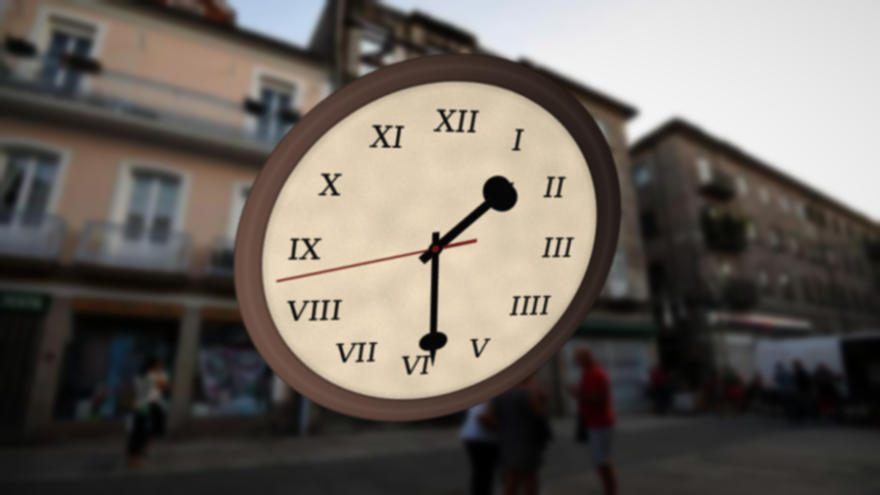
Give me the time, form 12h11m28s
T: 1h28m43s
